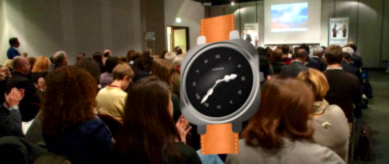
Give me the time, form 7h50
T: 2h37
